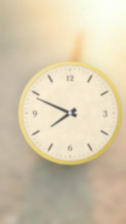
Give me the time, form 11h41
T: 7h49
